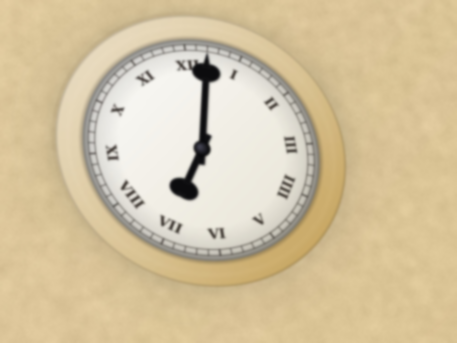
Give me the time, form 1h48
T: 7h02
